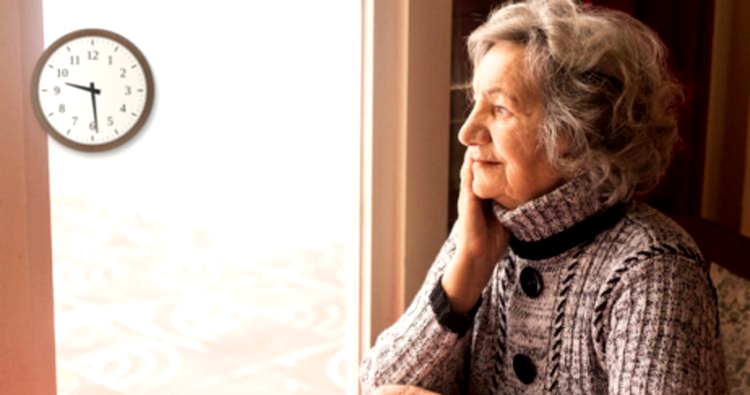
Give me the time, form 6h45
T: 9h29
